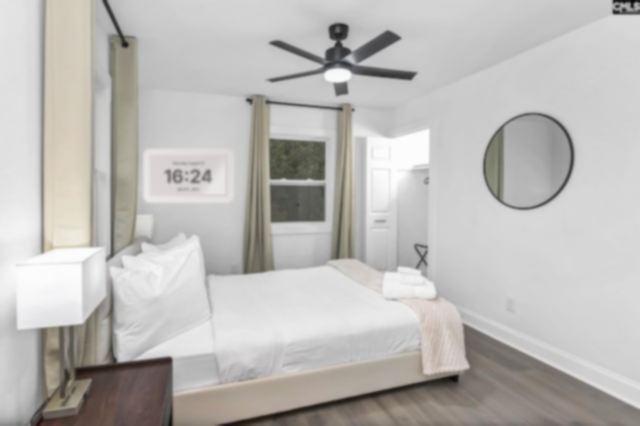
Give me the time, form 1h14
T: 16h24
